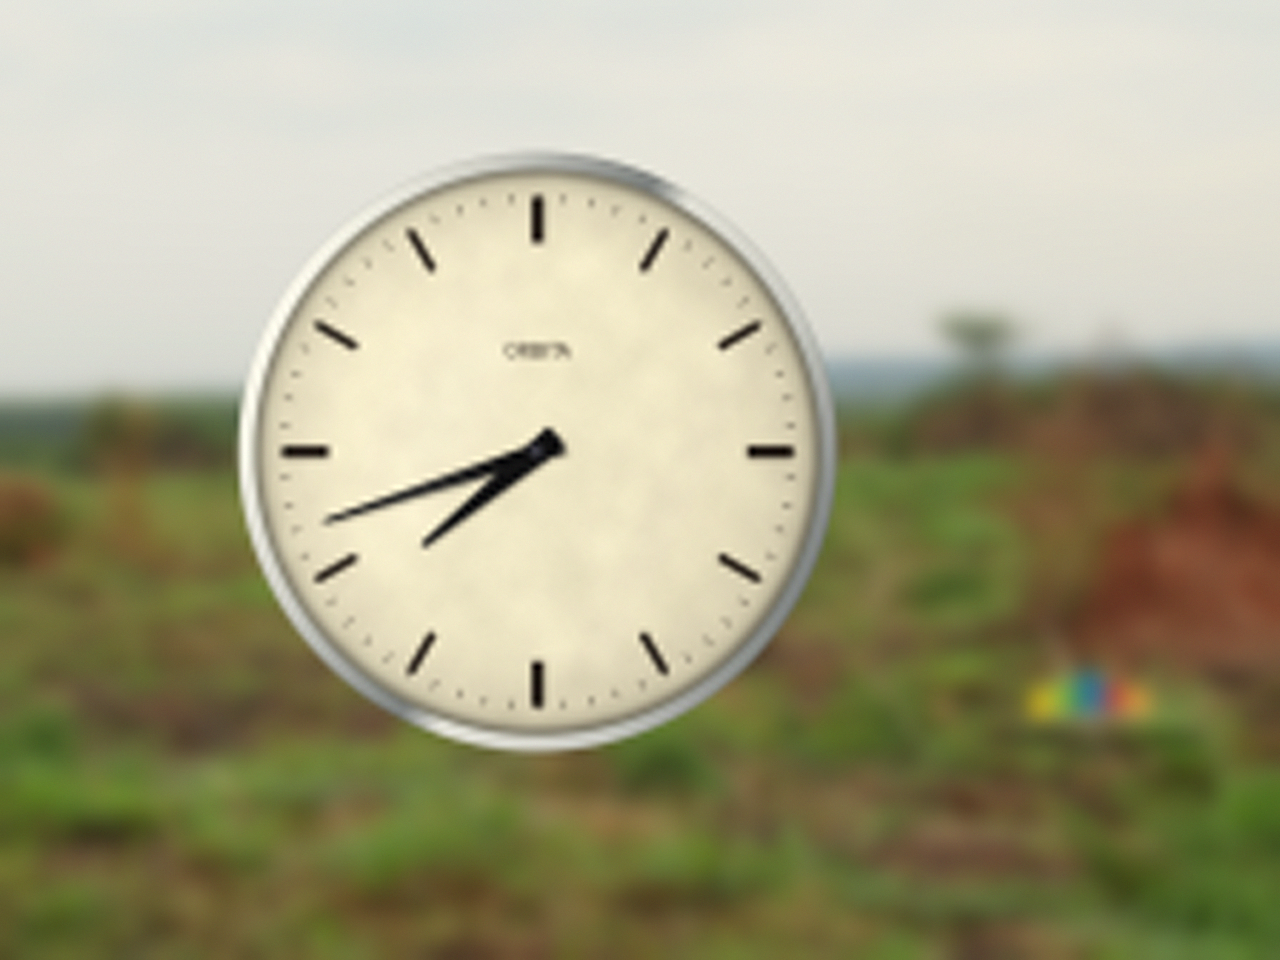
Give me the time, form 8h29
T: 7h42
